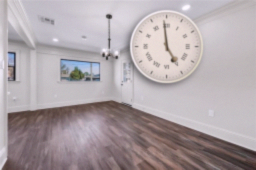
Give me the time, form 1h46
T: 4h59
